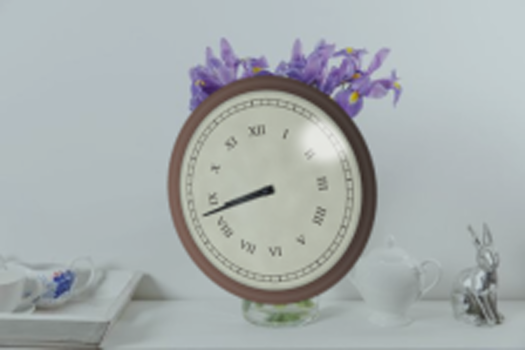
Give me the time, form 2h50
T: 8h43
